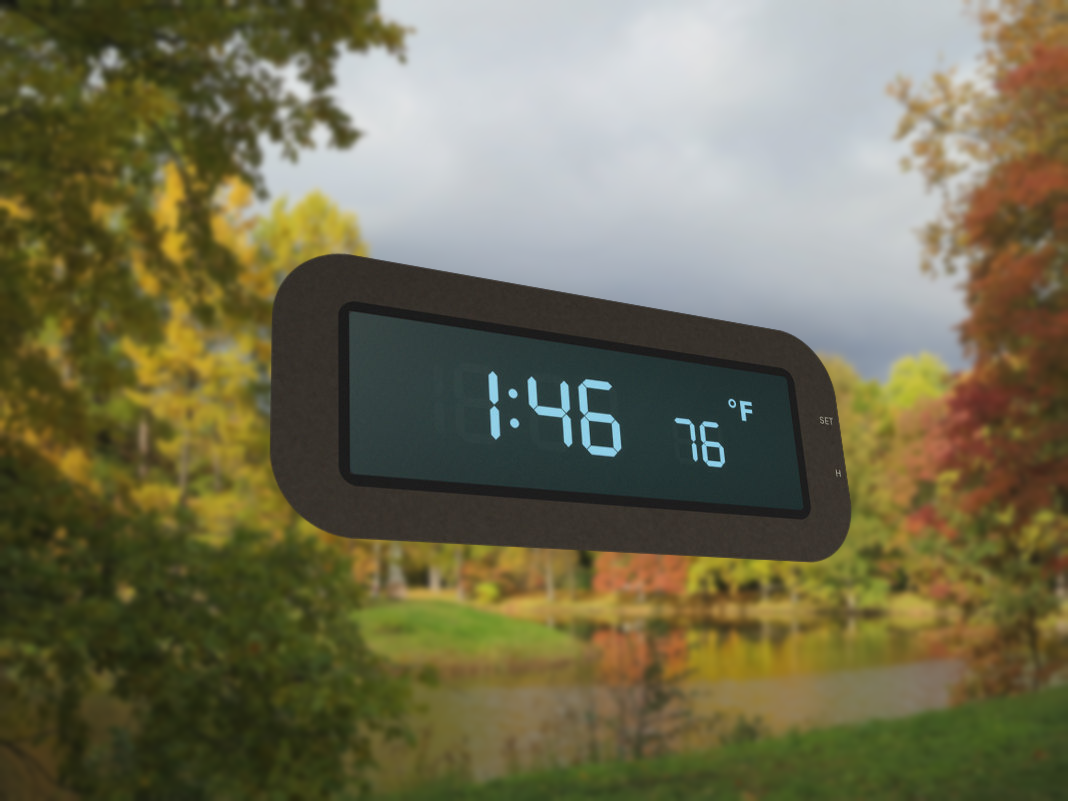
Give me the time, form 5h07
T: 1h46
